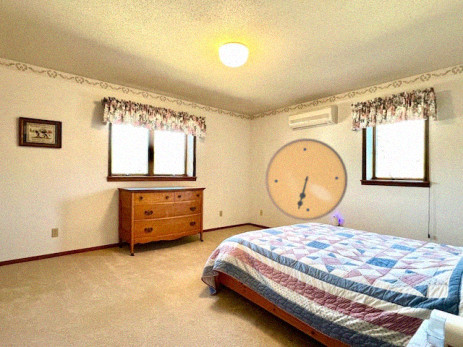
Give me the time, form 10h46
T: 6h33
